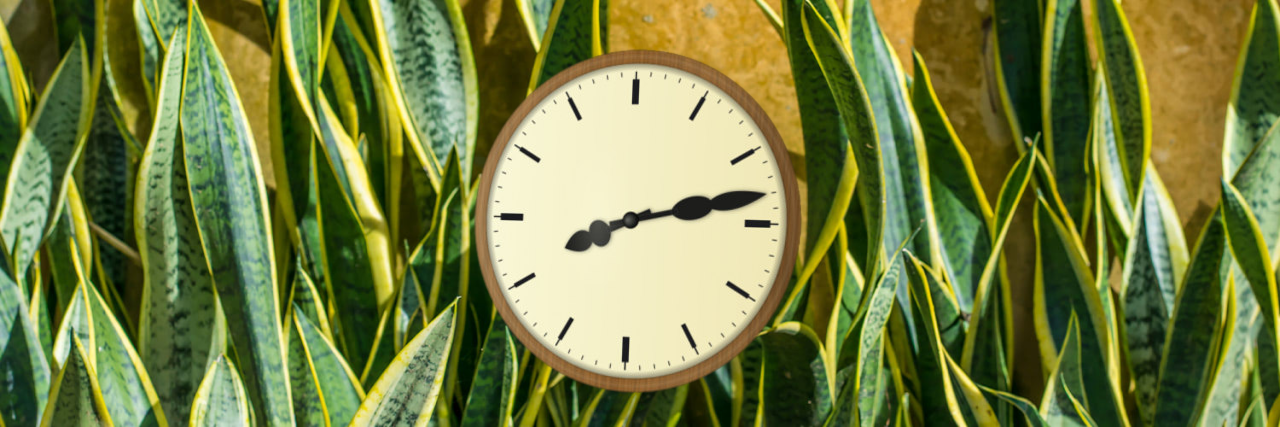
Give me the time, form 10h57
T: 8h13
